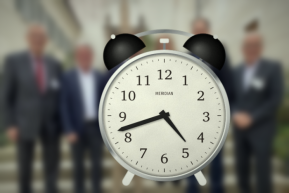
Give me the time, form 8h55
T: 4h42
